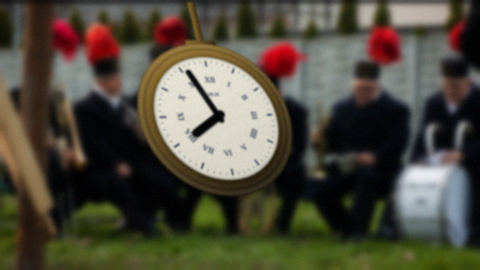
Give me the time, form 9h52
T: 7h56
